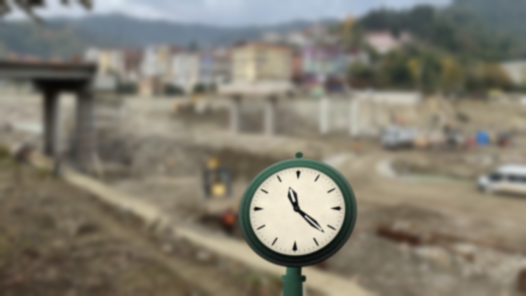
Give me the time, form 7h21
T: 11h22
